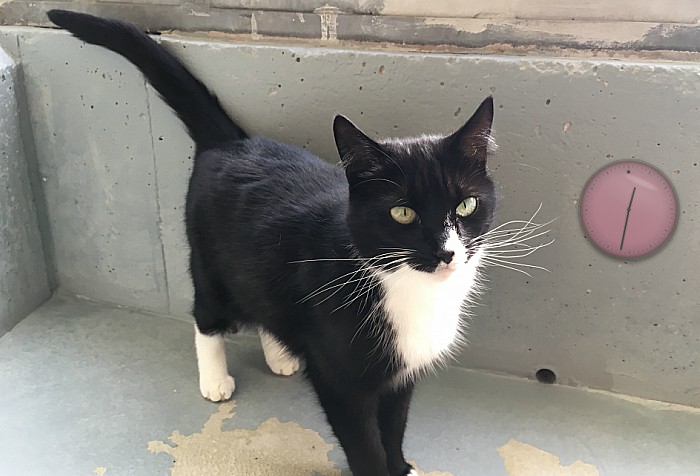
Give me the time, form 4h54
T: 12h32
